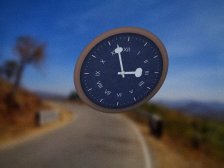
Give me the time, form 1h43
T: 2h57
